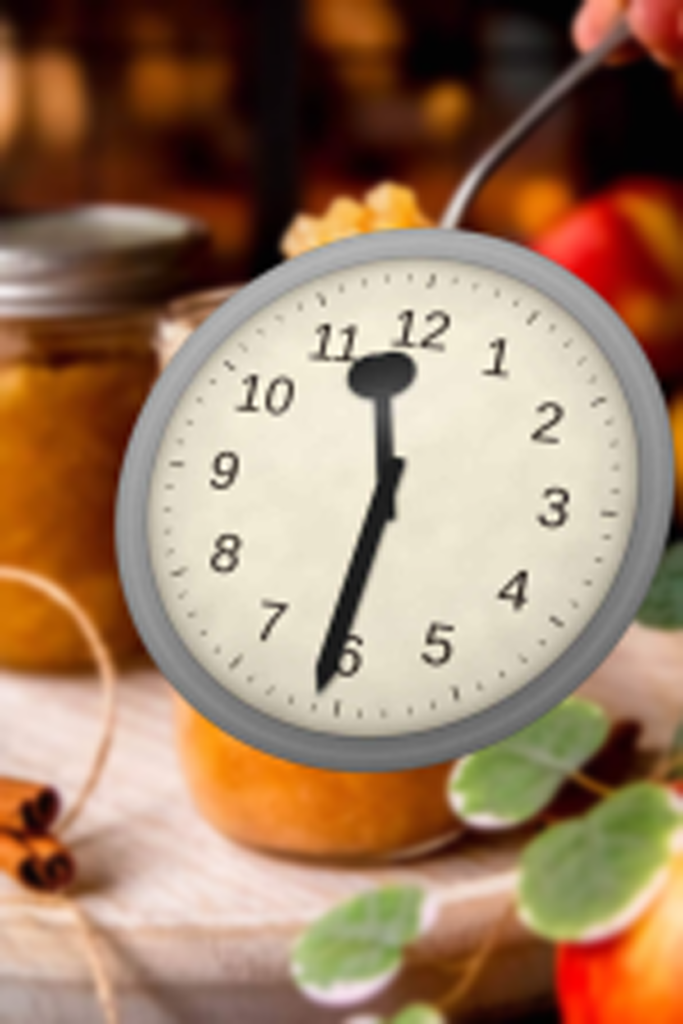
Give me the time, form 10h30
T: 11h31
